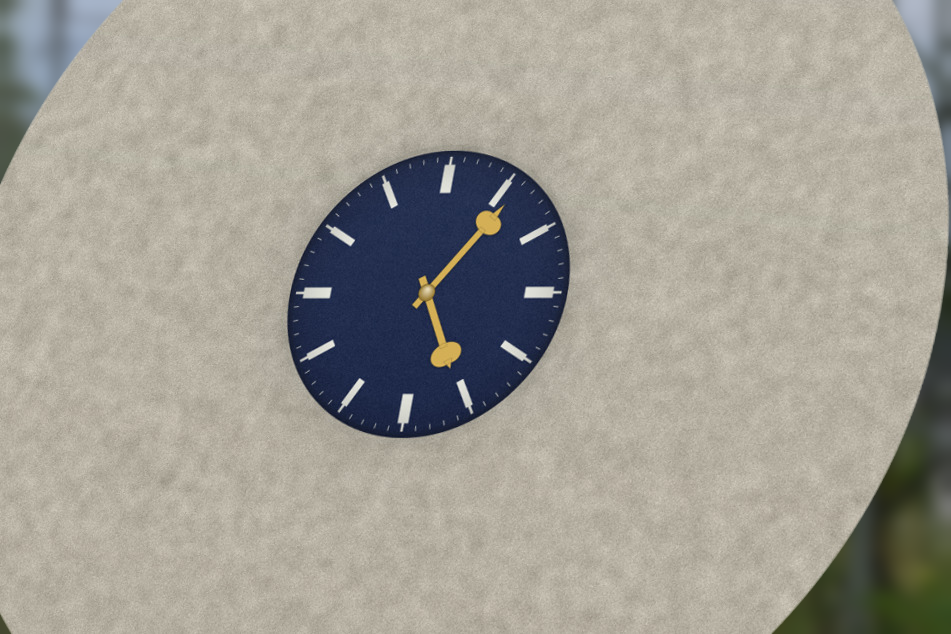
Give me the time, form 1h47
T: 5h06
